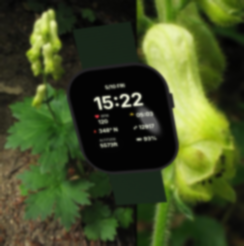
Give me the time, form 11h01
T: 15h22
